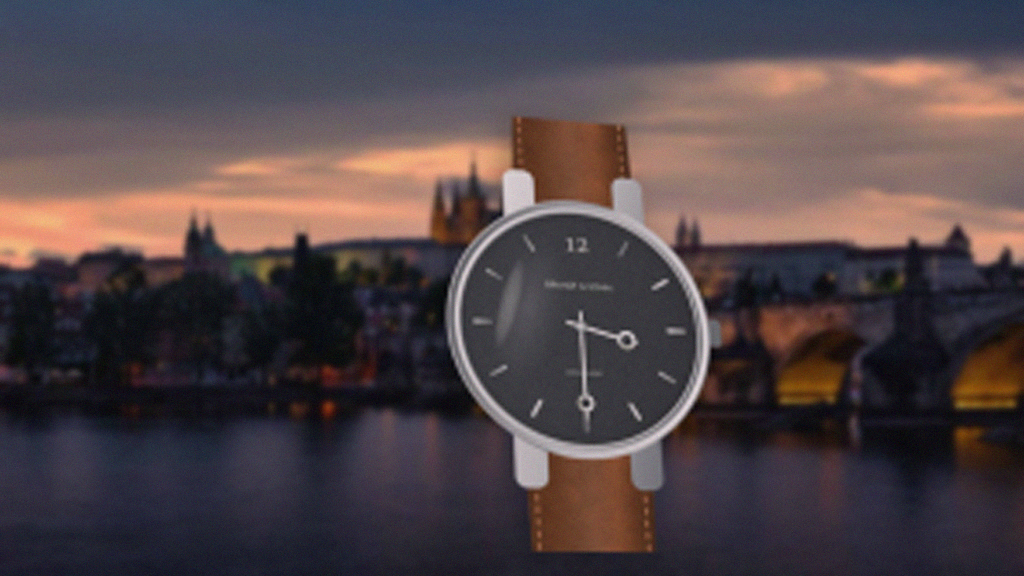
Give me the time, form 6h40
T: 3h30
